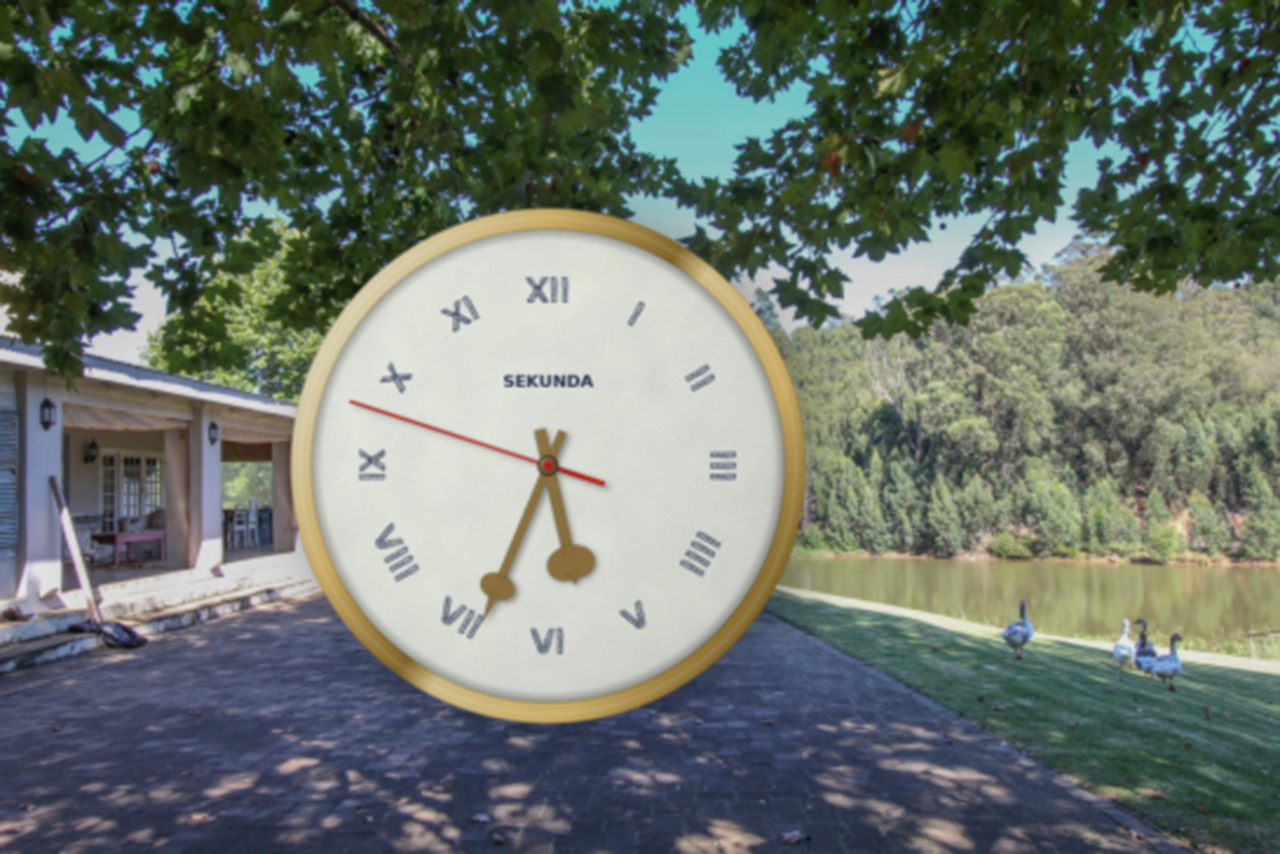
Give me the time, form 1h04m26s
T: 5h33m48s
